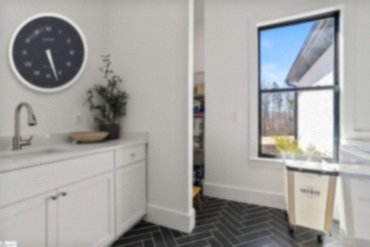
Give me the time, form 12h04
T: 5h27
